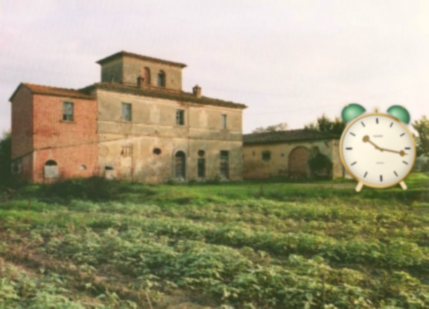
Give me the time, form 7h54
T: 10h17
